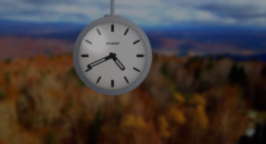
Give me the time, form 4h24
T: 4h41
